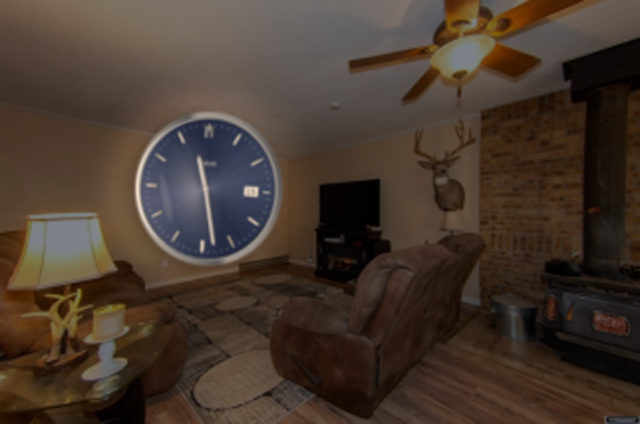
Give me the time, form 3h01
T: 11h28
